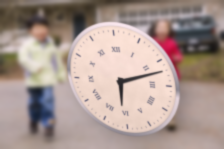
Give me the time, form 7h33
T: 6h12
